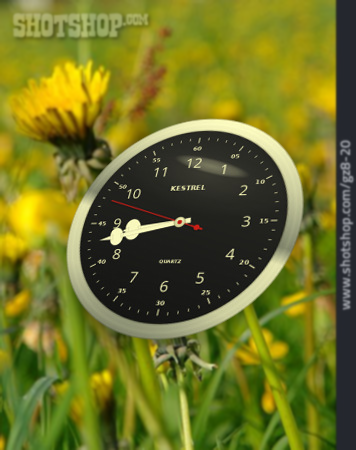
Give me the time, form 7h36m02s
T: 8h42m48s
